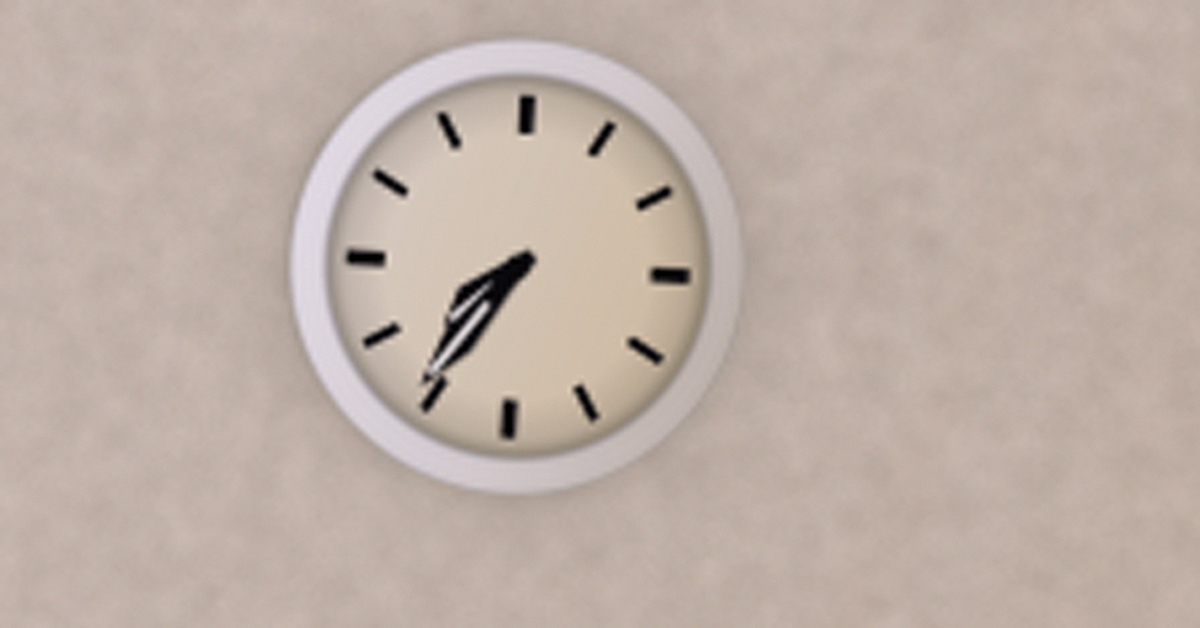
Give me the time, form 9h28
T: 7h36
